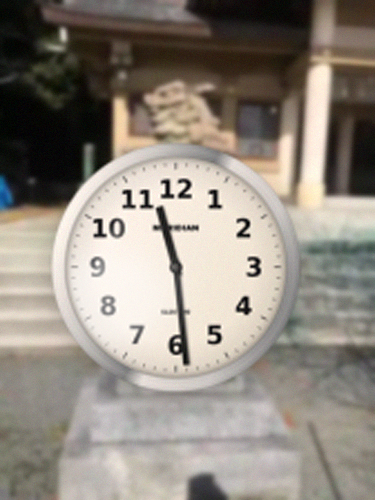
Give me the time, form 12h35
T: 11h29
